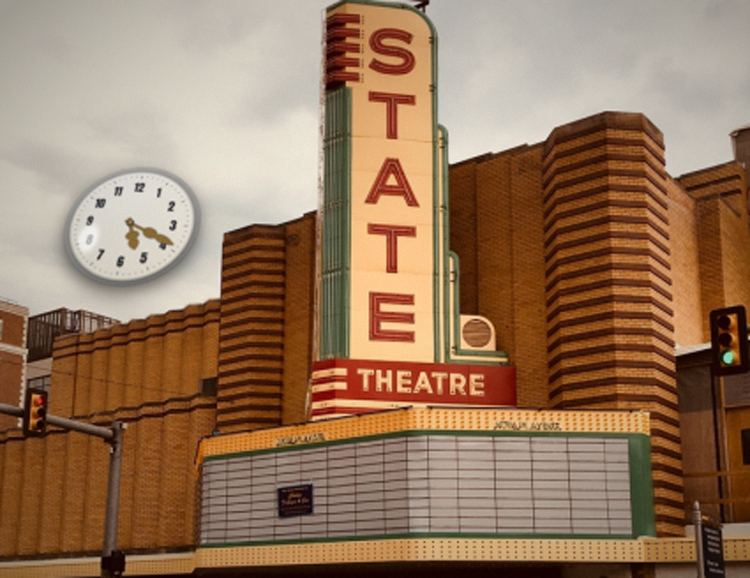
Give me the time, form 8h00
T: 5h19
